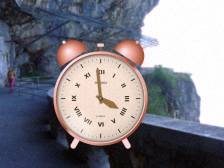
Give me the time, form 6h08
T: 3h59
